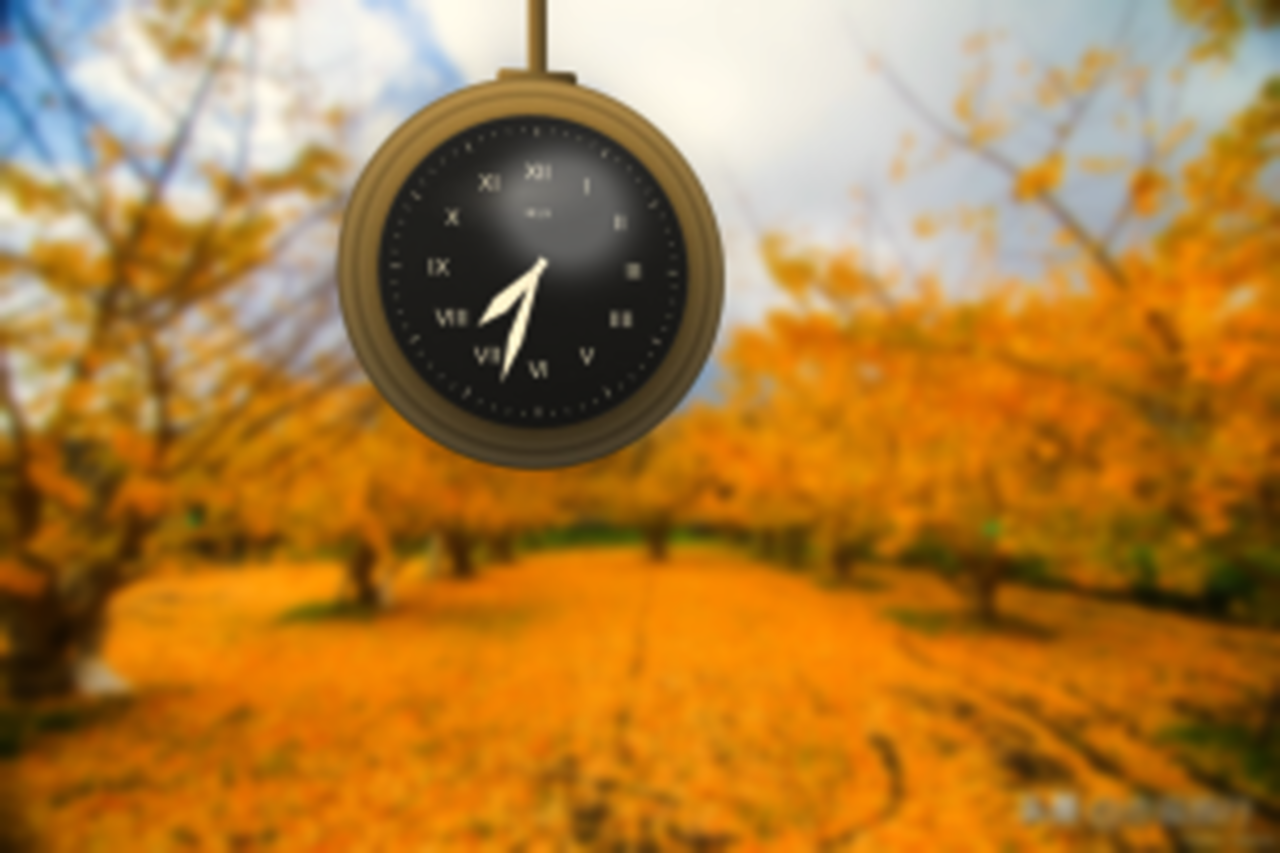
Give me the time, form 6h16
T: 7h33
